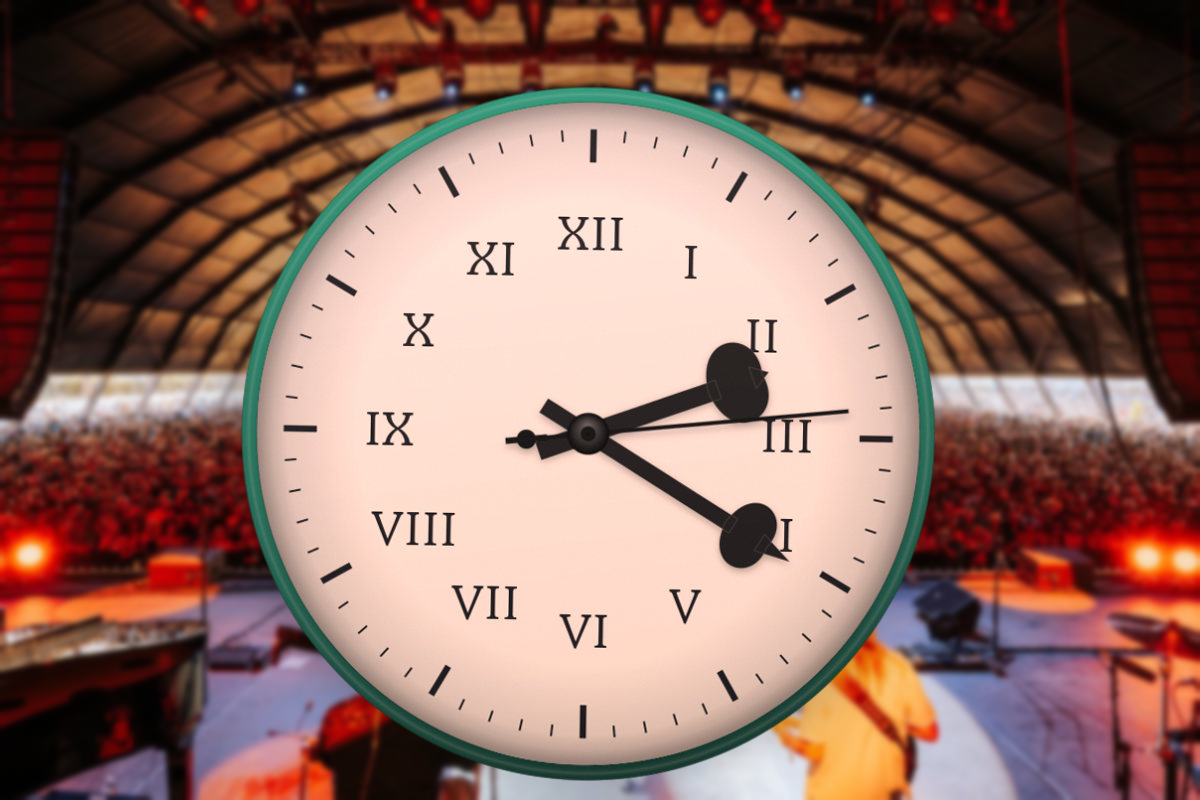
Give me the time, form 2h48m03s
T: 2h20m14s
